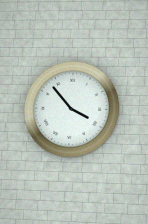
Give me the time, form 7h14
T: 3h53
